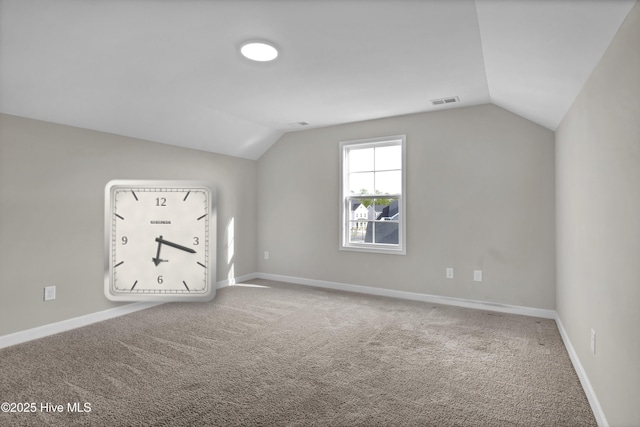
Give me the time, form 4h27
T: 6h18
